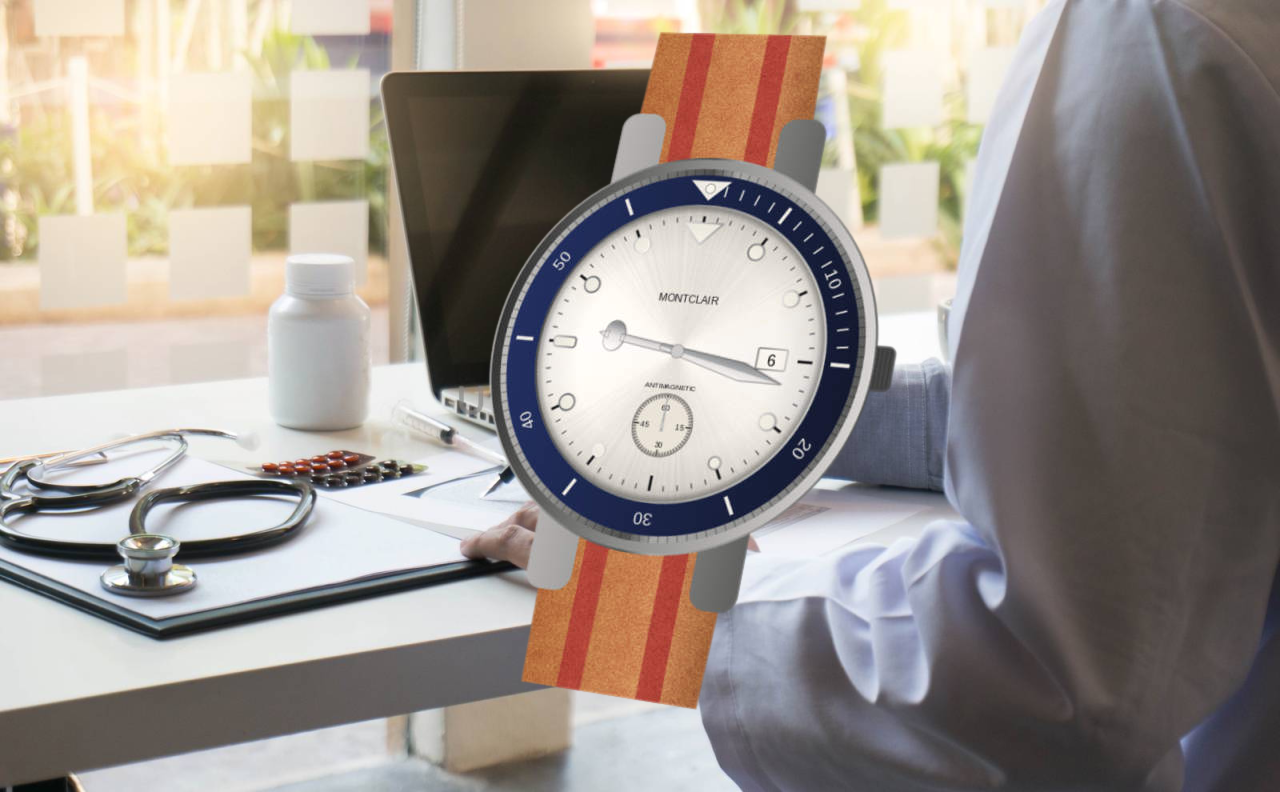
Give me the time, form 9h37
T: 9h17
